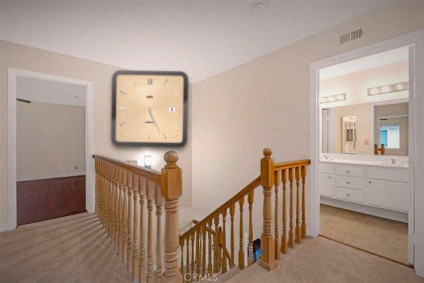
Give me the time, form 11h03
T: 5h26
